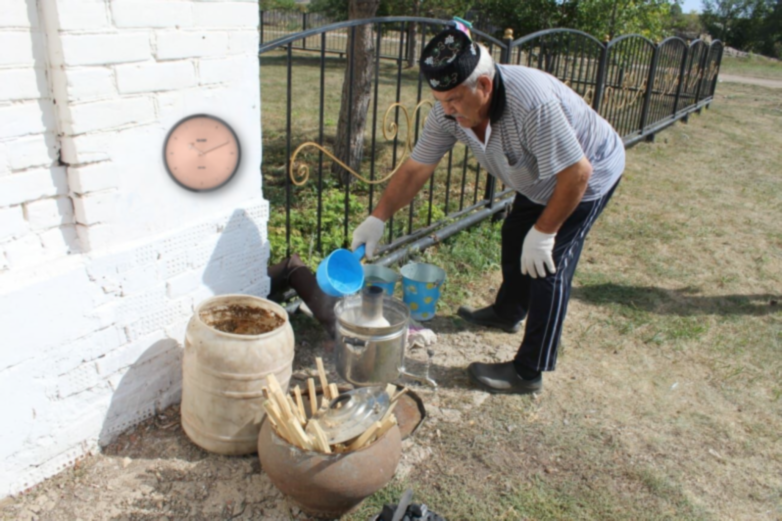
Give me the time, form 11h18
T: 10h11
